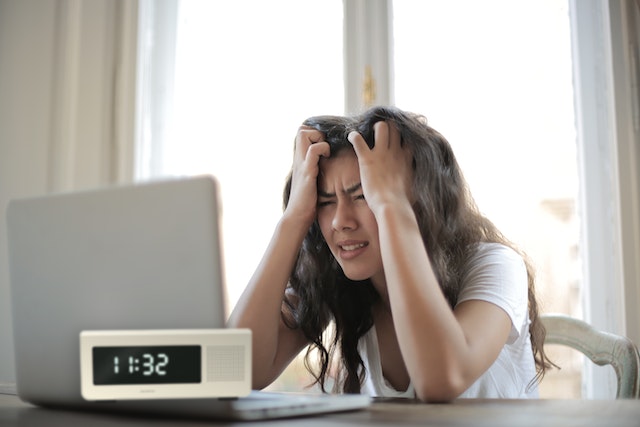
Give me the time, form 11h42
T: 11h32
